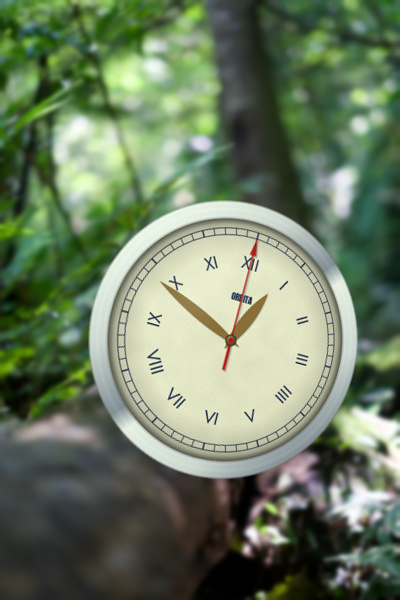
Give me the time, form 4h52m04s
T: 12h49m00s
